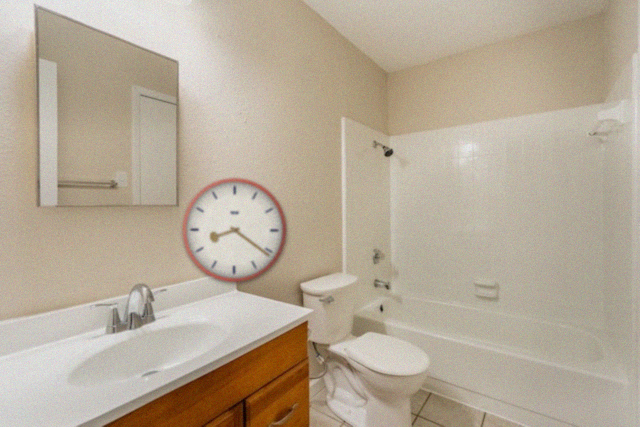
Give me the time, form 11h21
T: 8h21
